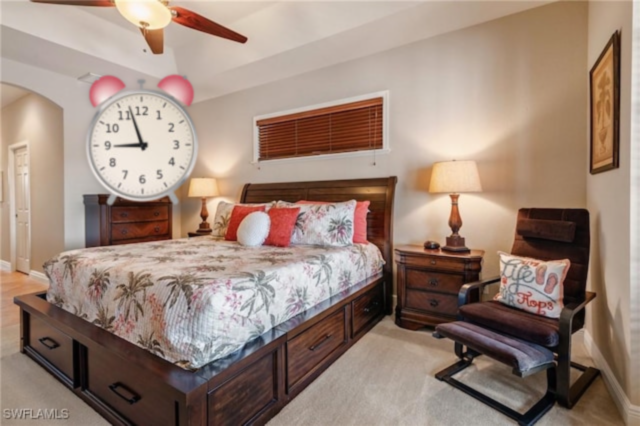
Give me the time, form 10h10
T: 8h57
